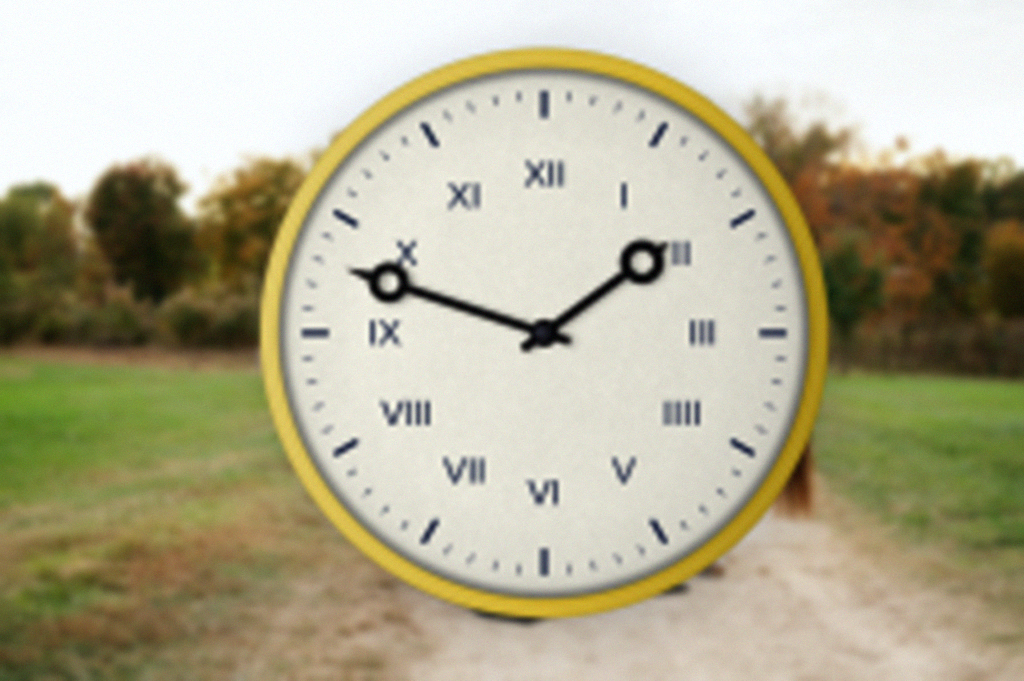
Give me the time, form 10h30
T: 1h48
